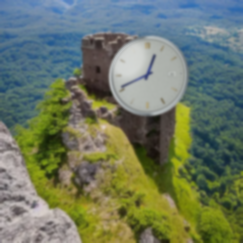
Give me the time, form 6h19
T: 12h41
